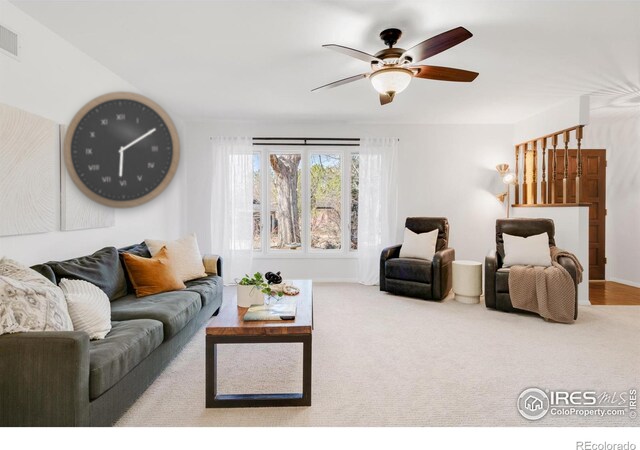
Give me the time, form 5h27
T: 6h10
